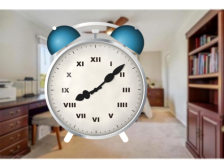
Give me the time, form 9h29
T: 8h08
